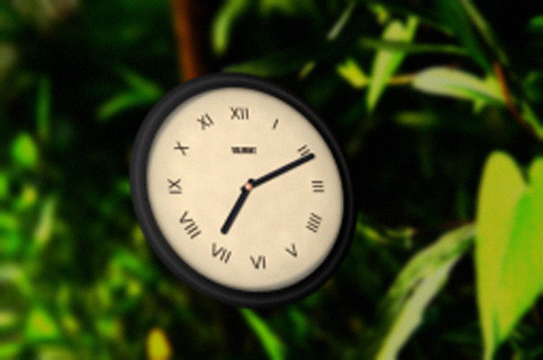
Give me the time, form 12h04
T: 7h11
